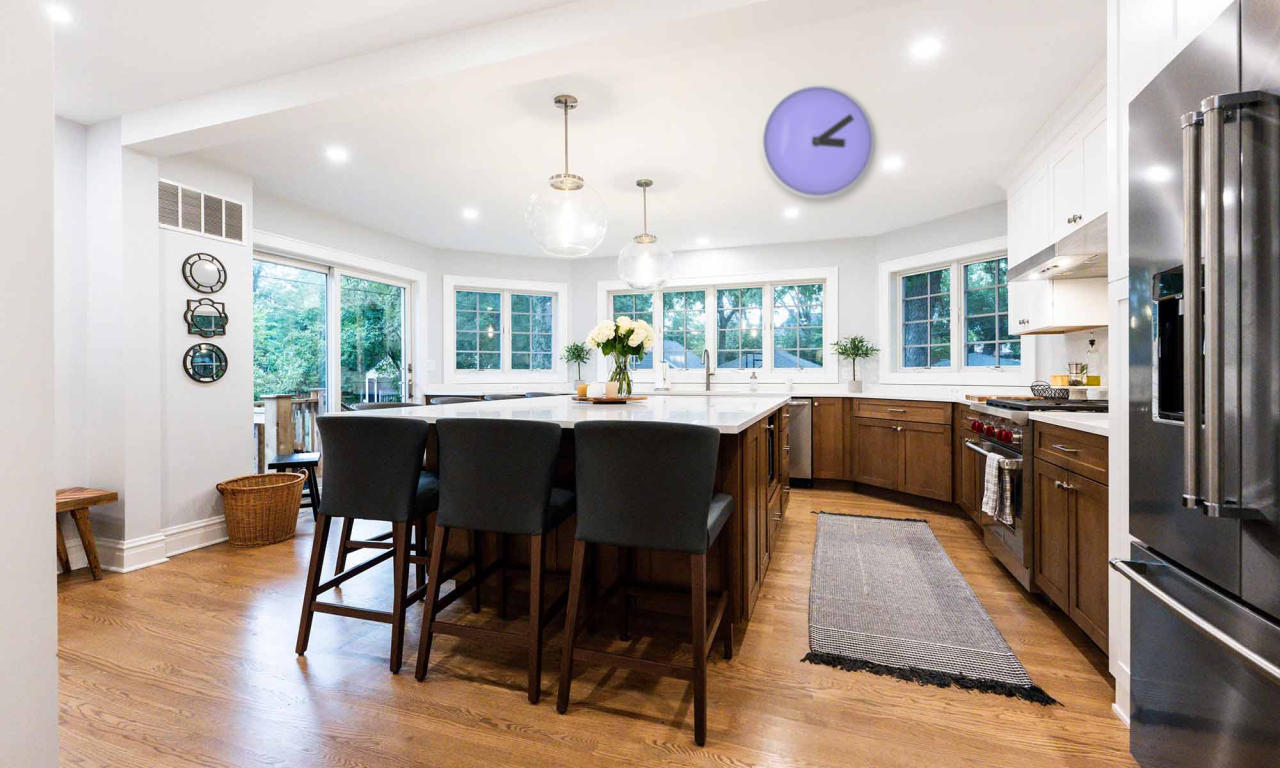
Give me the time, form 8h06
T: 3h09
